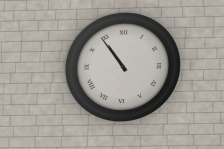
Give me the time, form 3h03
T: 10h54
